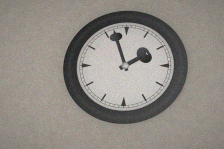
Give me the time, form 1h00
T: 1h57
